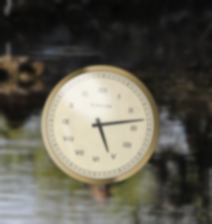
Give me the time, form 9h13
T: 5h13
